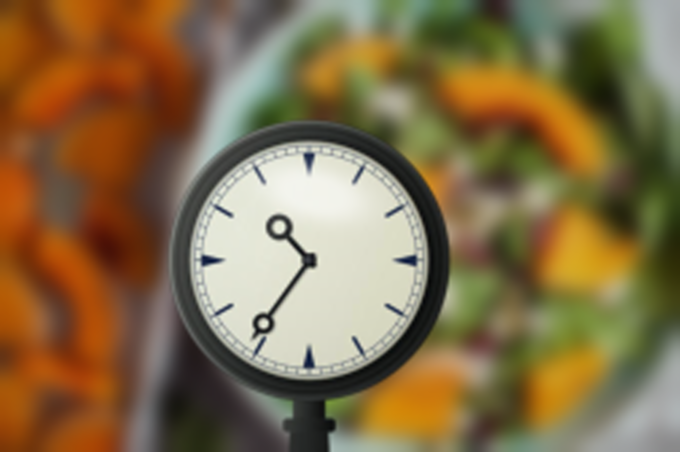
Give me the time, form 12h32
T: 10h36
